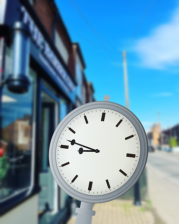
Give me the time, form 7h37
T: 8h47
